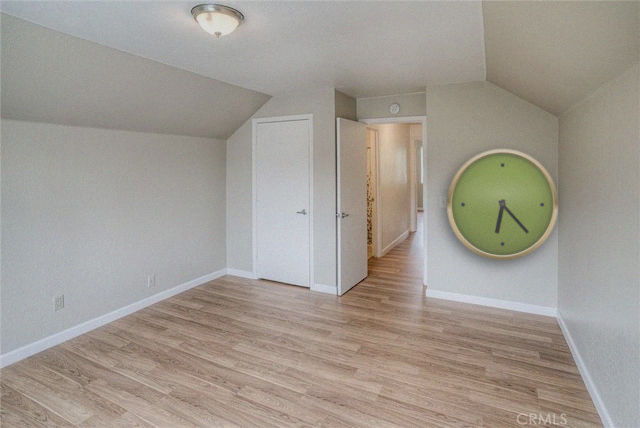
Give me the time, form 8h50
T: 6h23
